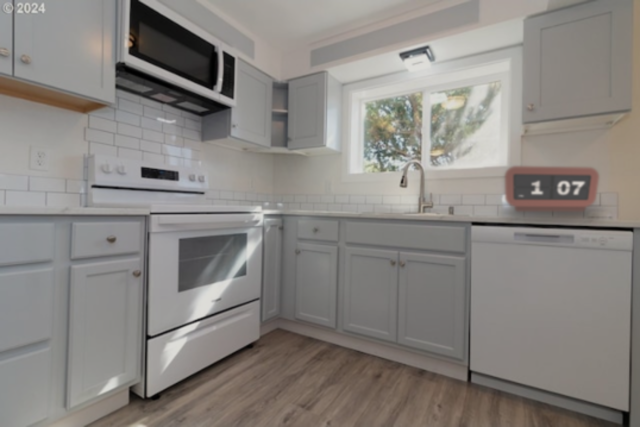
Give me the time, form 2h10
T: 1h07
